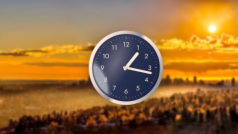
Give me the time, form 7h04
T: 1h17
